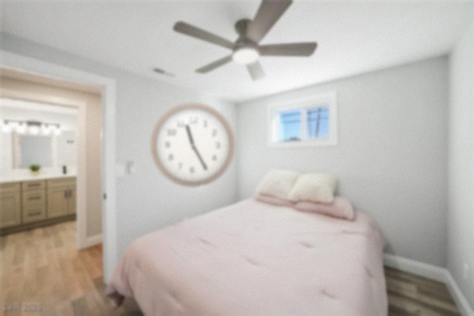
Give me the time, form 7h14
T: 11h25
